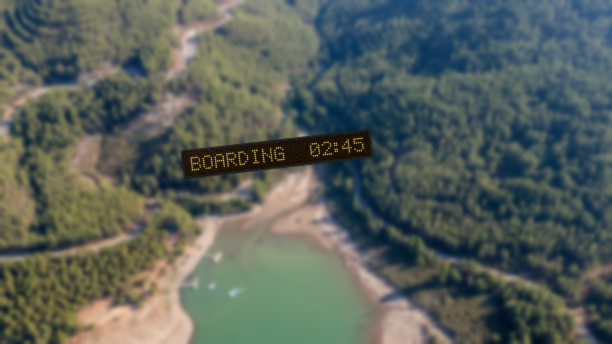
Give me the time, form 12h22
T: 2h45
